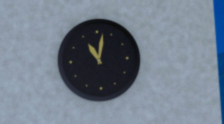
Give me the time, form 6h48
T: 11h02
